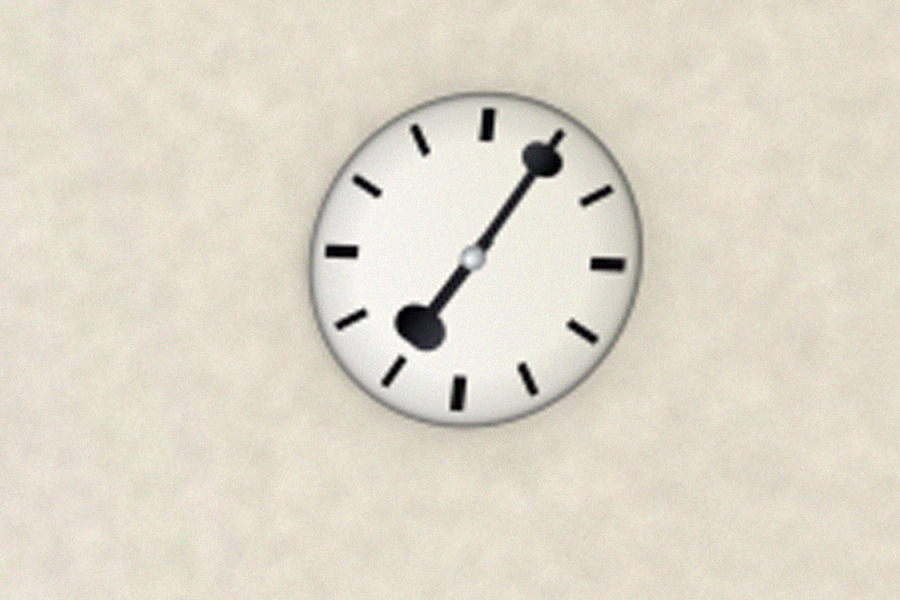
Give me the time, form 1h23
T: 7h05
